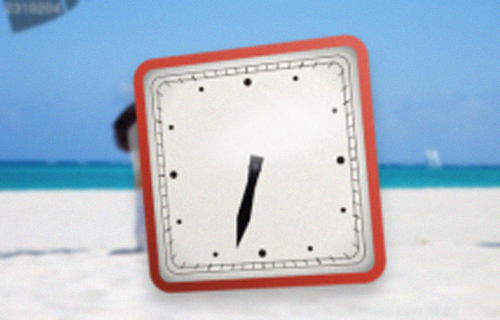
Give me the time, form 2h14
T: 6h33
